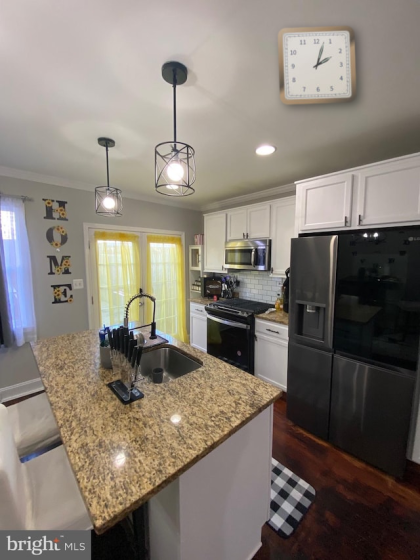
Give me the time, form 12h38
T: 2h03
